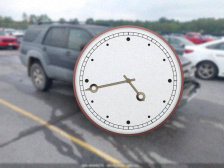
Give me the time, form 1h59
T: 4h43
